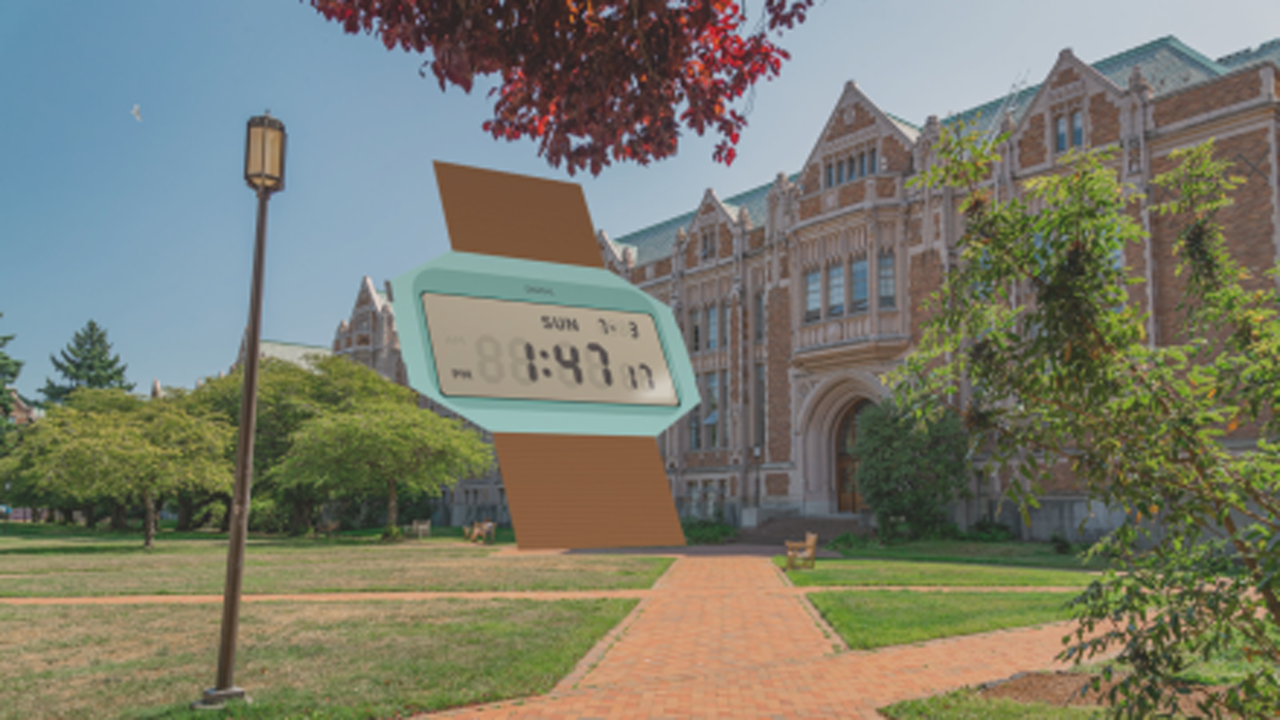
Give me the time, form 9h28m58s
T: 1h47m17s
